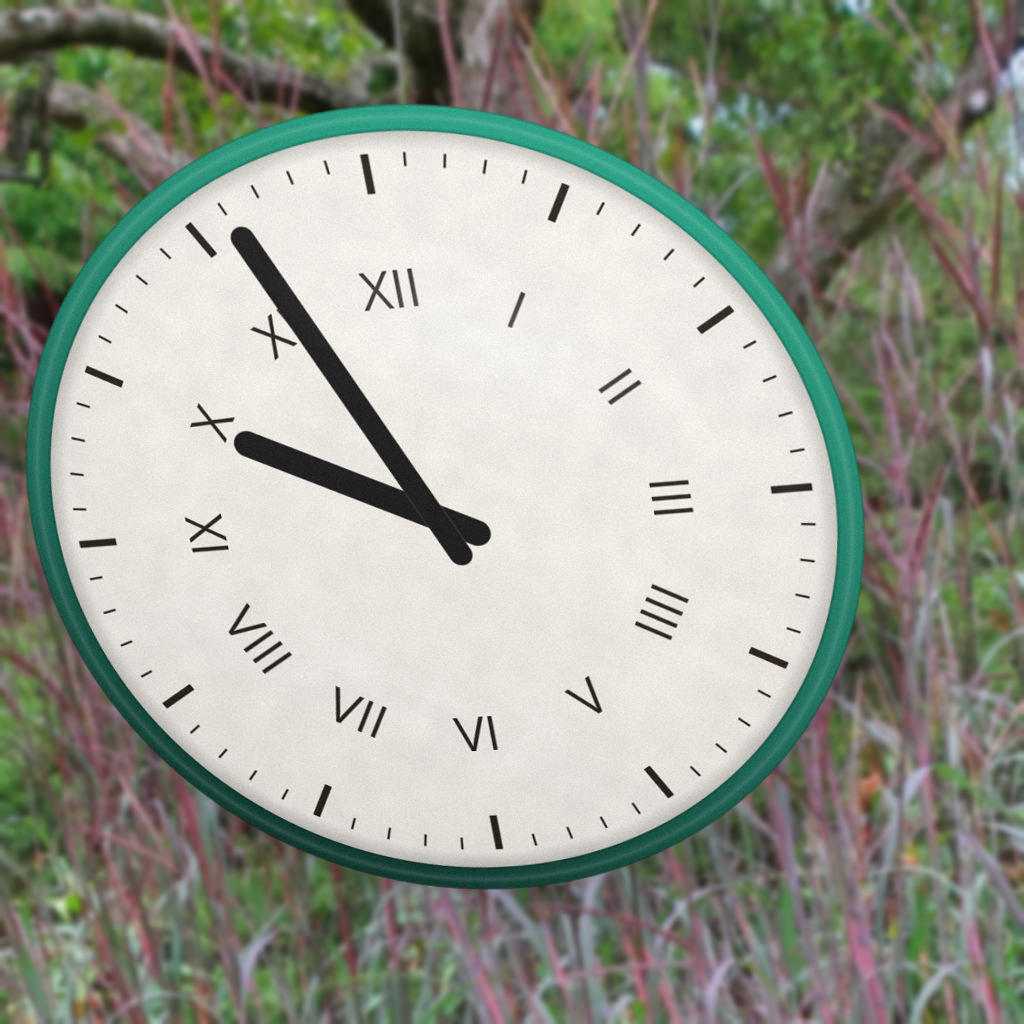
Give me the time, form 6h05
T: 9h56
